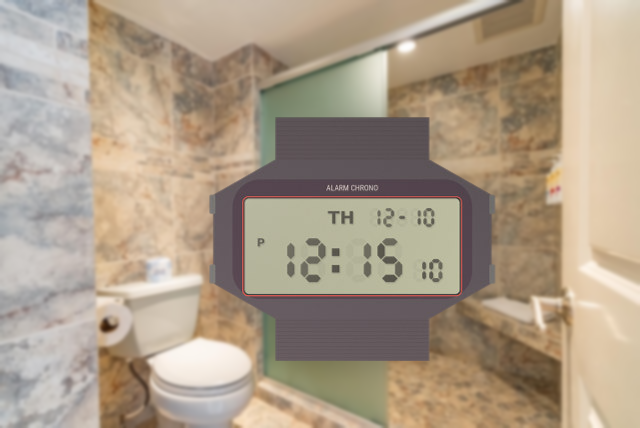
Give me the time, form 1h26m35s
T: 12h15m10s
